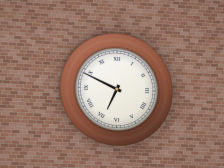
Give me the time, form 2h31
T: 6h49
